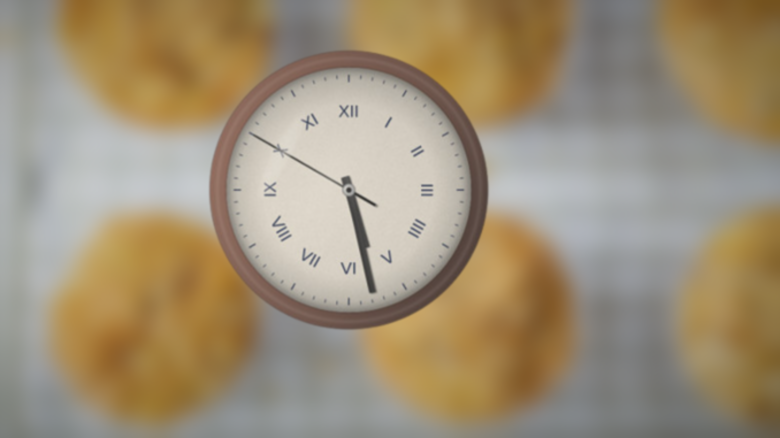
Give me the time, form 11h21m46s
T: 5h27m50s
